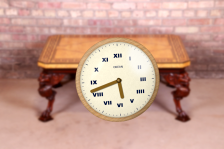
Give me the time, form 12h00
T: 5h42
